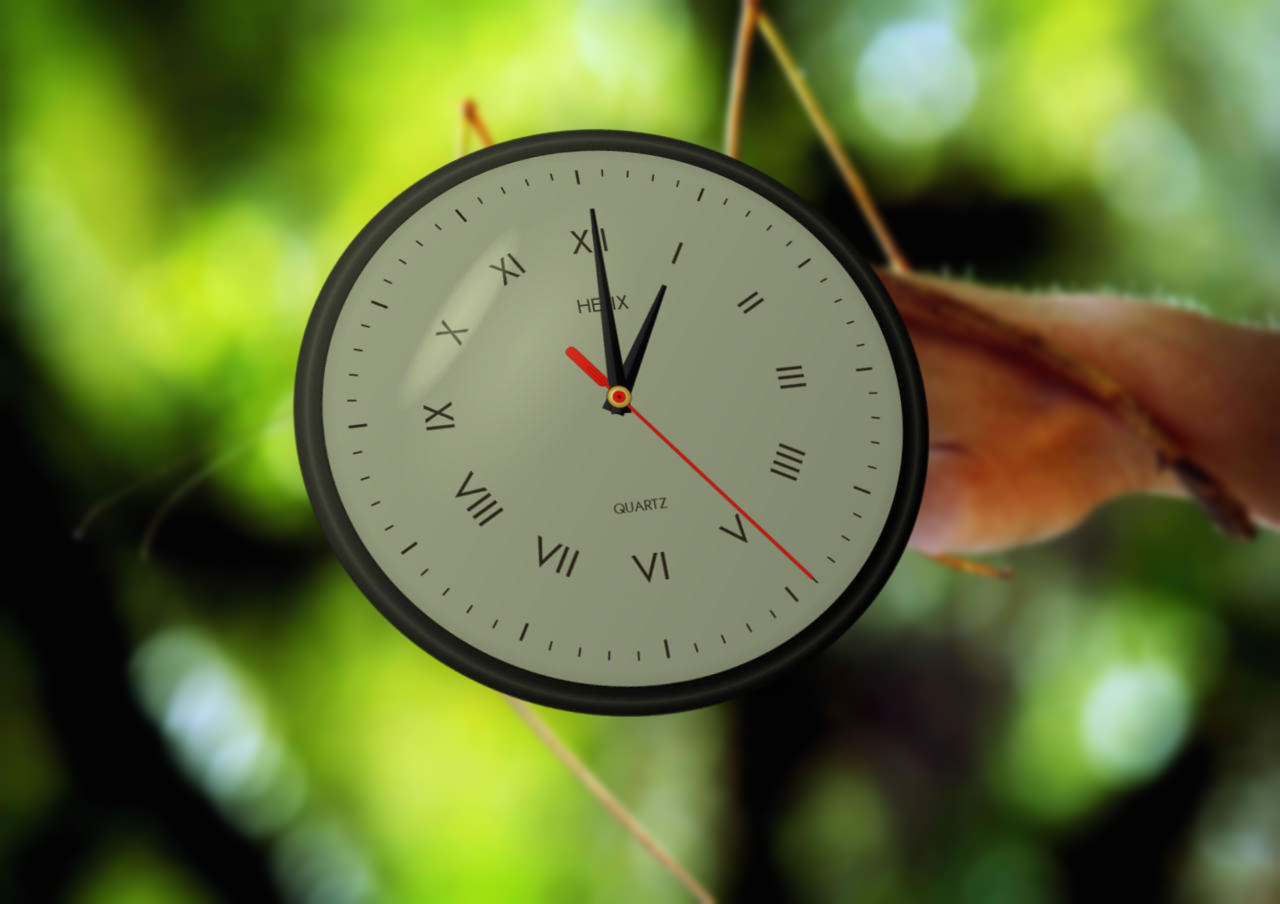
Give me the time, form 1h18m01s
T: 1h00m24s
